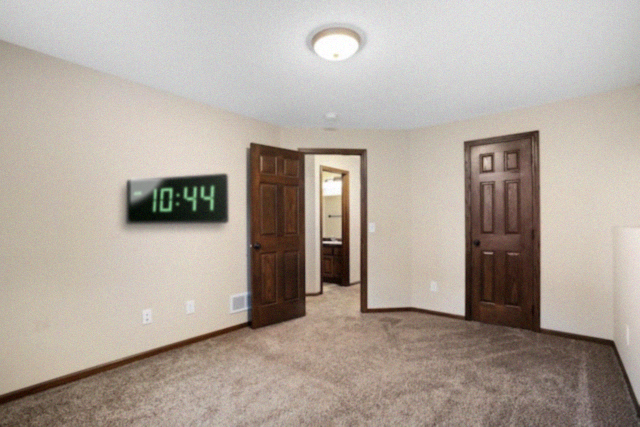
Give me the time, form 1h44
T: 10h44
